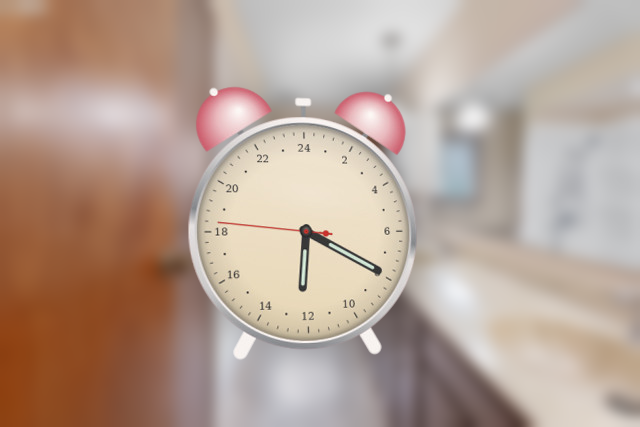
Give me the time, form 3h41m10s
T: 12h19m46s
